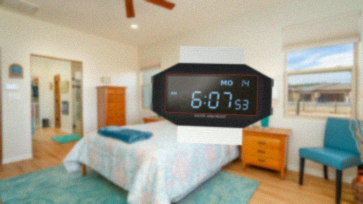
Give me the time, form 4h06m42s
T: 6h07m53s
